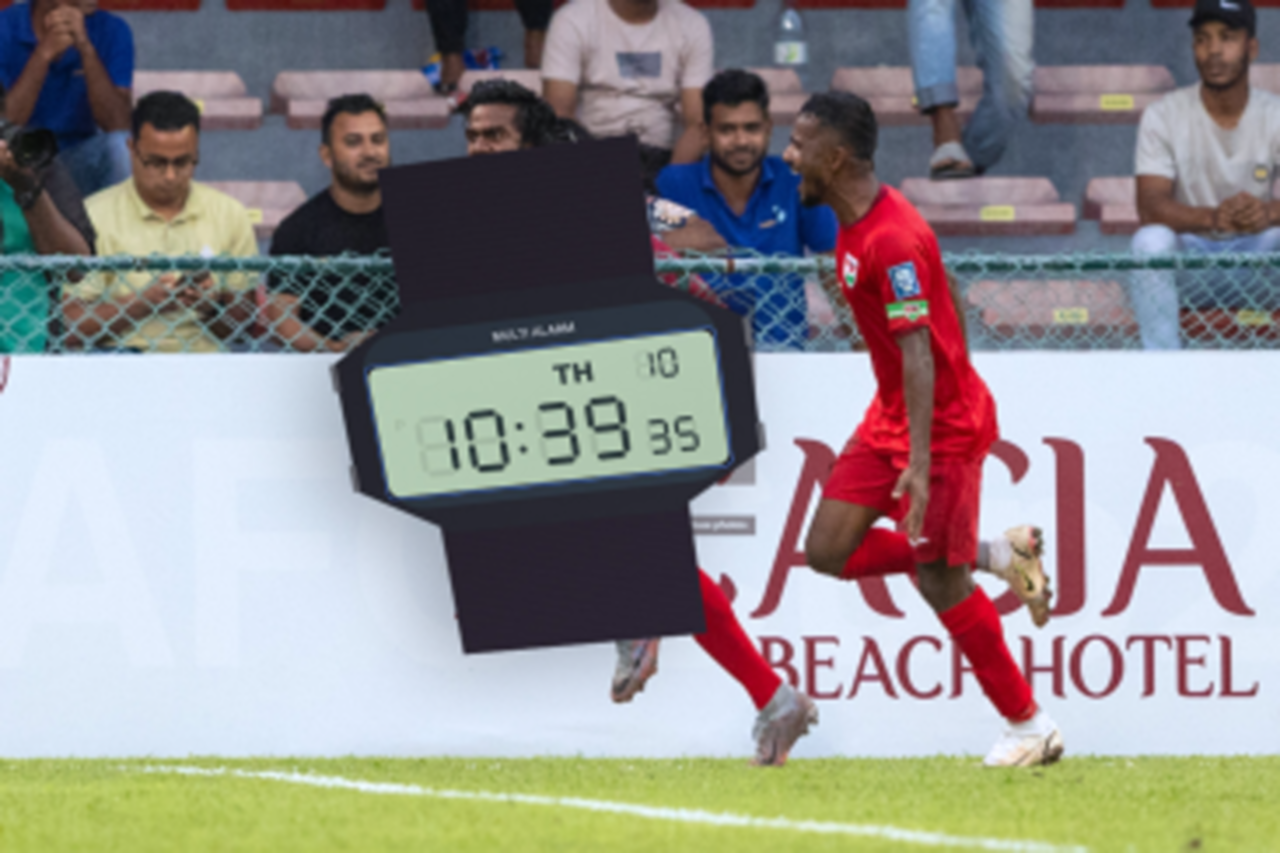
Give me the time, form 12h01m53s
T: 10h39m35s
